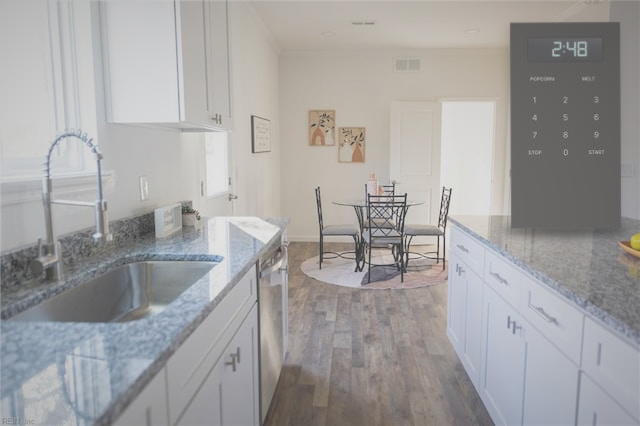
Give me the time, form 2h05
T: 2h48
